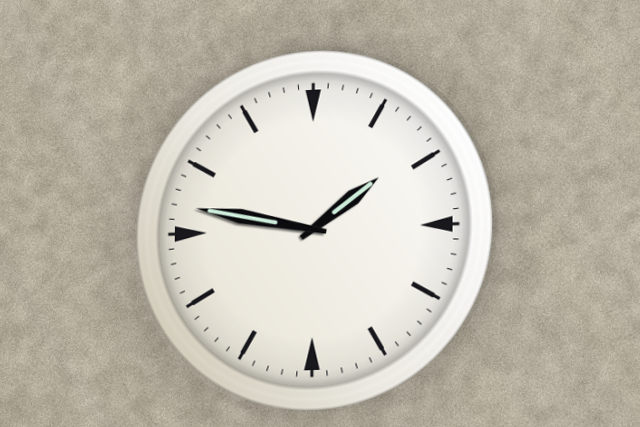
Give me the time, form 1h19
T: 1h47
